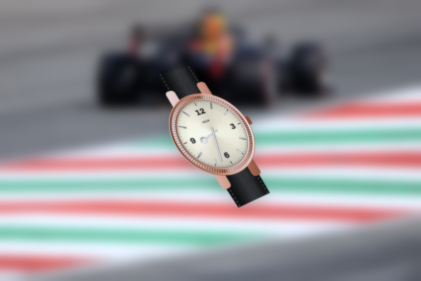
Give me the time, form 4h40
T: 8h33
